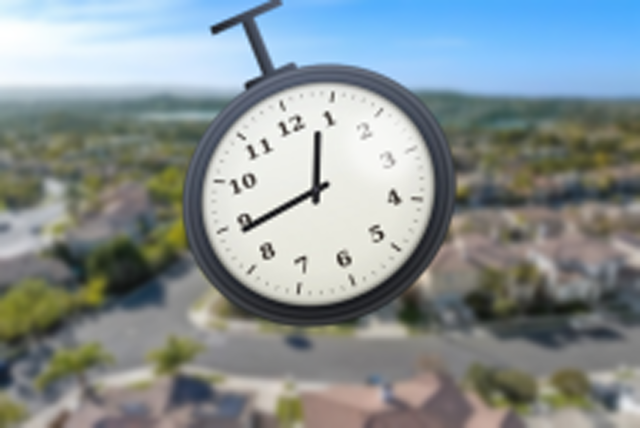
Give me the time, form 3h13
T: 12h44
